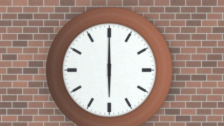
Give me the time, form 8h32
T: 6h00
